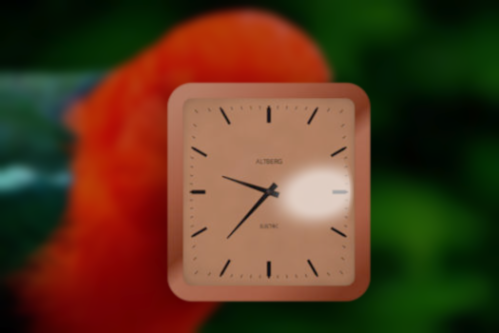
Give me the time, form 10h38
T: 9h37
